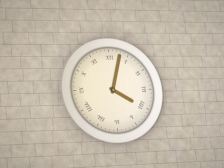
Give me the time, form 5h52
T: 4h03
